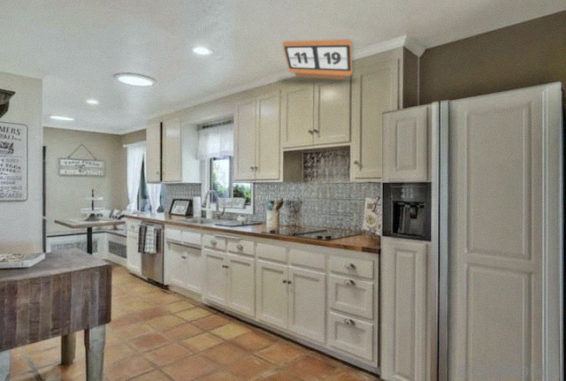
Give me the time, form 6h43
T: 11h19
